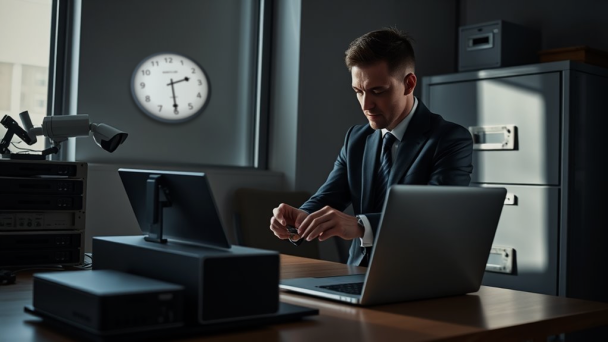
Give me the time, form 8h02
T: 2h30
